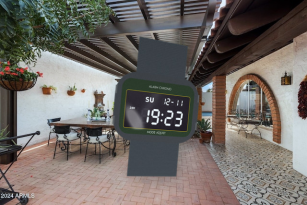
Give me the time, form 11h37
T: 19h23
